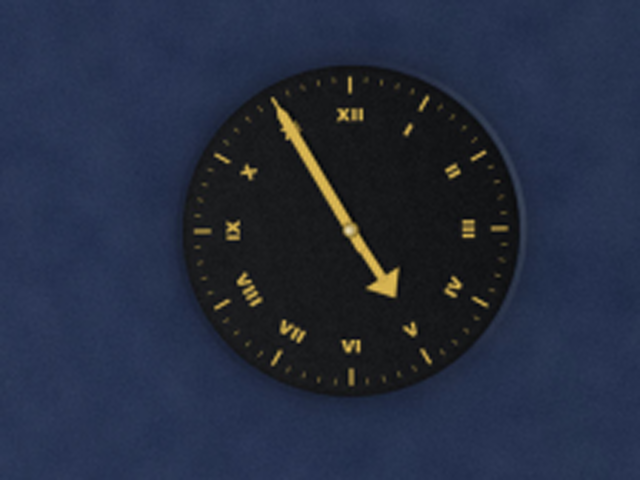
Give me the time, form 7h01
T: 4h55
